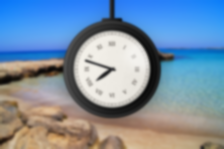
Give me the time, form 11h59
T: 7h48
